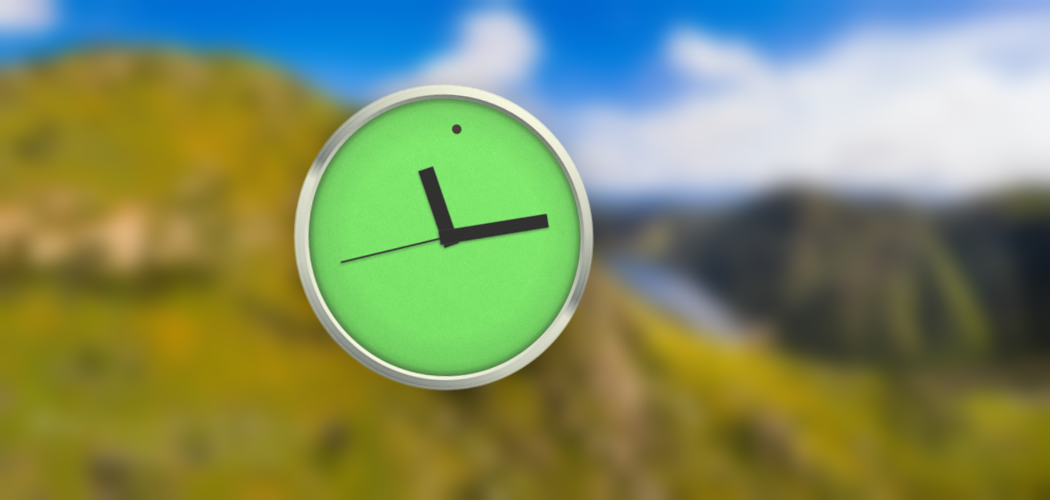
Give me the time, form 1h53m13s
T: 11h12m42s
